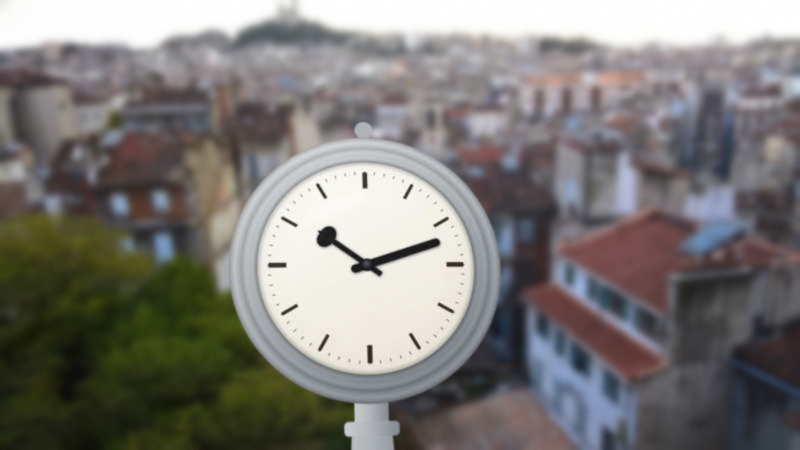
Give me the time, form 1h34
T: 10h12
